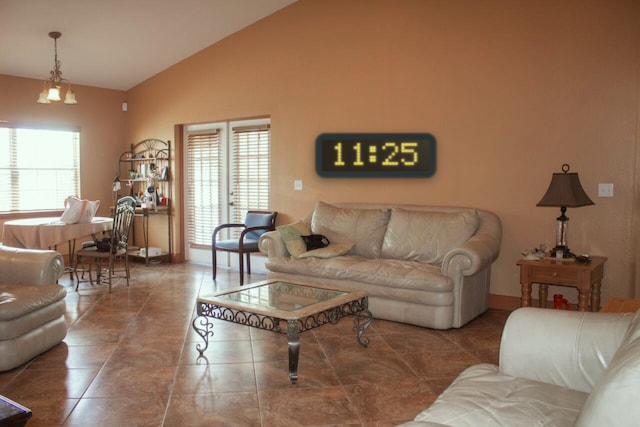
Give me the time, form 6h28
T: 11h25
